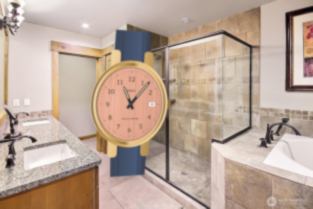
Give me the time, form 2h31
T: 11h07
